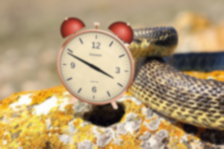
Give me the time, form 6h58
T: 3h49
